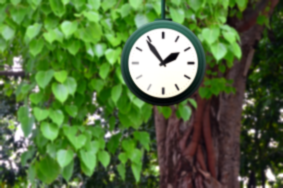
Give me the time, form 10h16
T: 1h54
